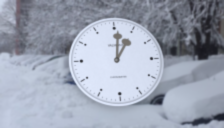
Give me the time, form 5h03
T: 1h01
